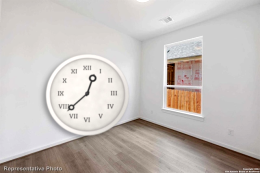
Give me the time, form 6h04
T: 12h38
